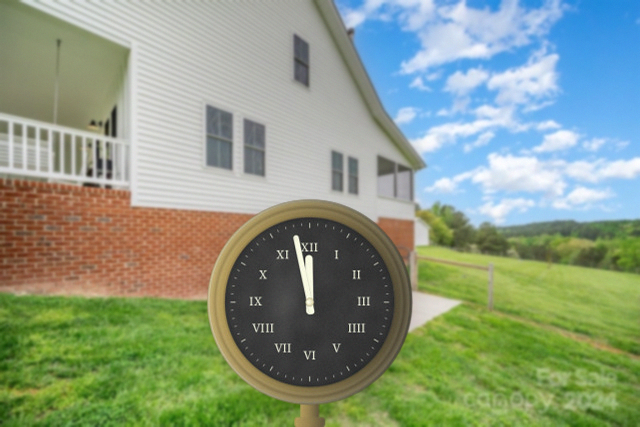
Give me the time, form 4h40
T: 11h58
